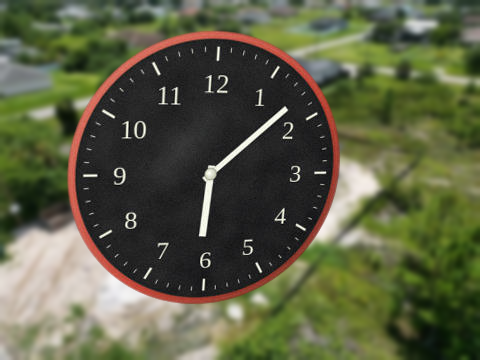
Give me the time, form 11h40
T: 6h08
